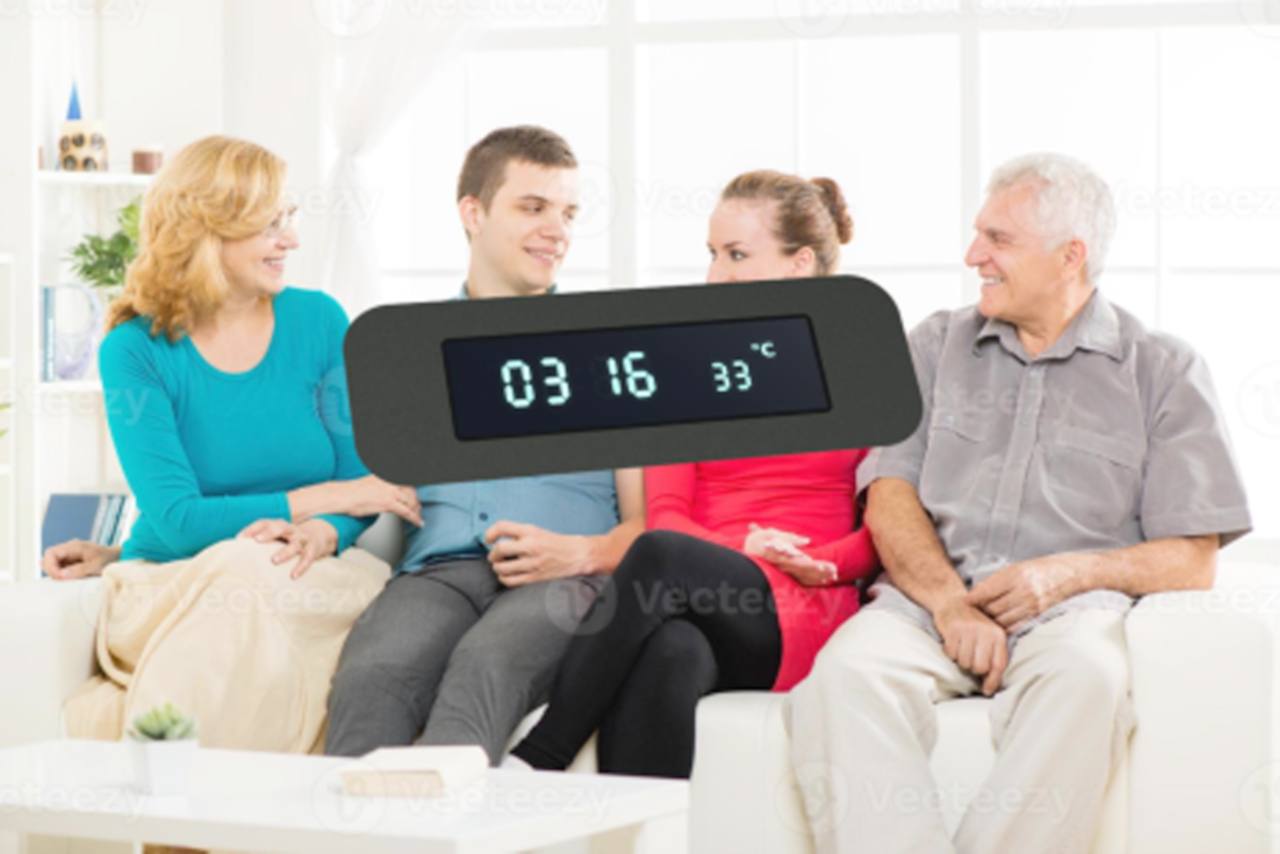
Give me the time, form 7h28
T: 3h16
